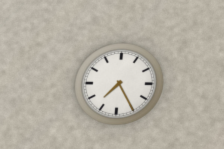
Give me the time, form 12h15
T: 7h25
